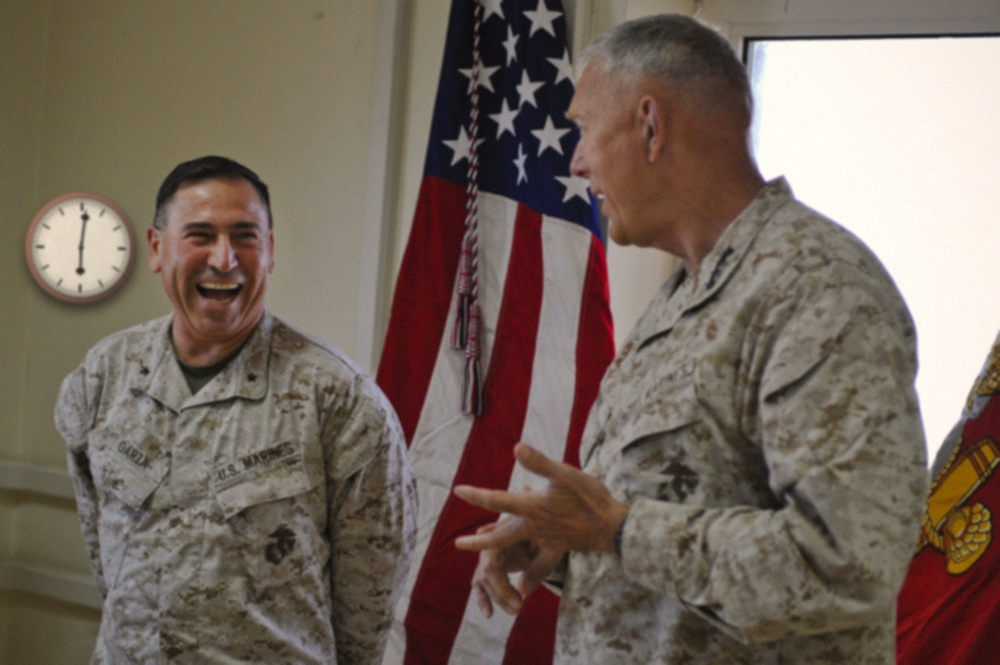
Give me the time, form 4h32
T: 6h01
